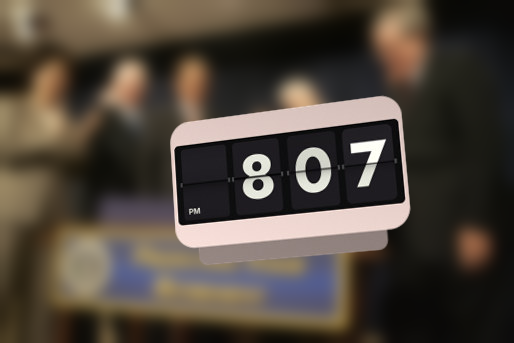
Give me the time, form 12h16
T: 8h07
